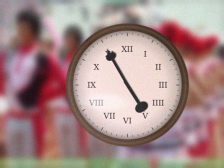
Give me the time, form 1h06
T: 4h55
